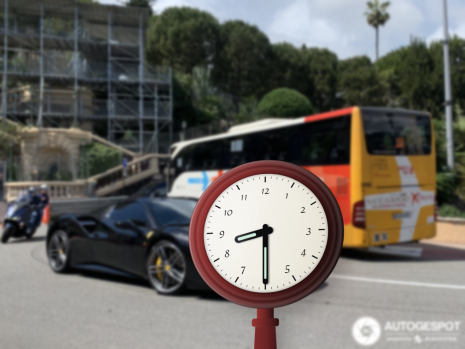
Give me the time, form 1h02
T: 8h30
